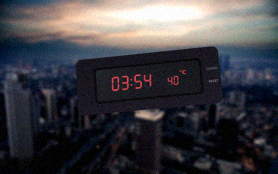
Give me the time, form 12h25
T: 3h54
